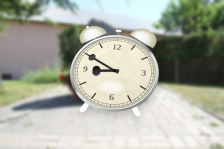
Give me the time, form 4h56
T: 8h50
